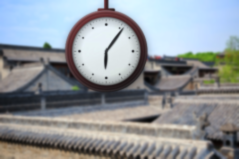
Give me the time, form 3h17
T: 6h06
